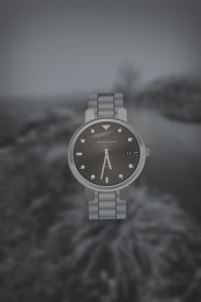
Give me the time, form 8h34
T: 5h32
